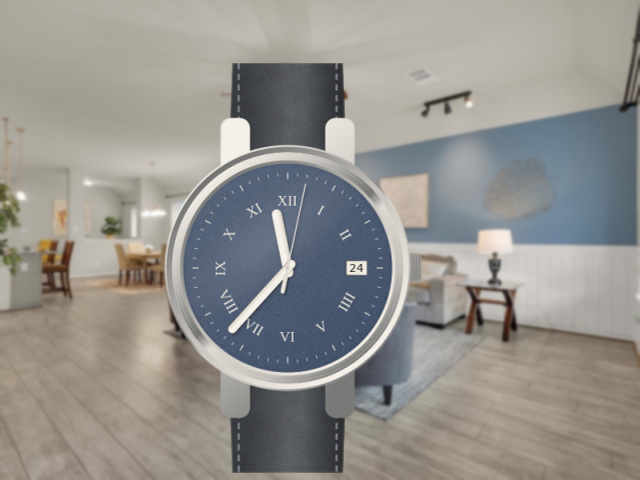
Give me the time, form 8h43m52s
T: 11h37m02s
